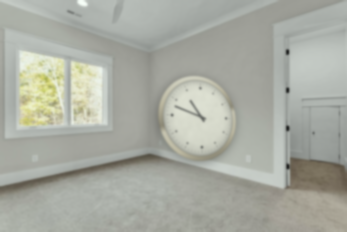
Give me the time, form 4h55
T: 10h48
